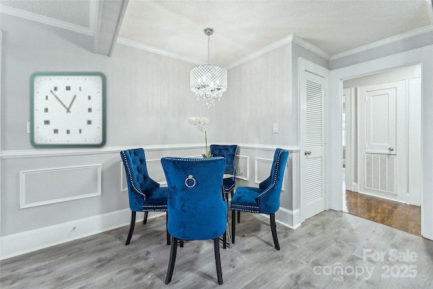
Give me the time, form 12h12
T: 12h53
